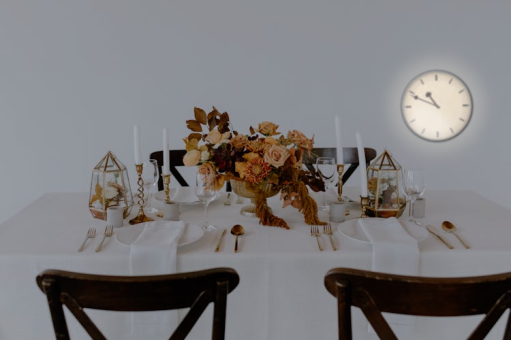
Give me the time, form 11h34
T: 10h49
